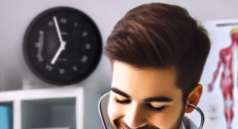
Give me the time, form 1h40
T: 6h57
